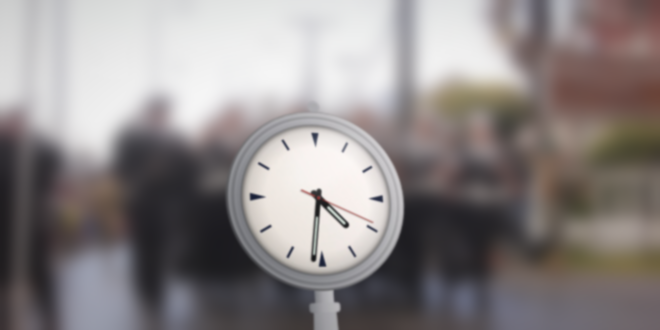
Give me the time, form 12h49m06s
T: 4h31m19s
